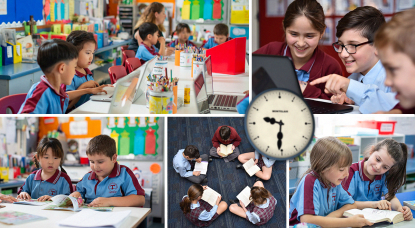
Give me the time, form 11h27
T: 9h31
